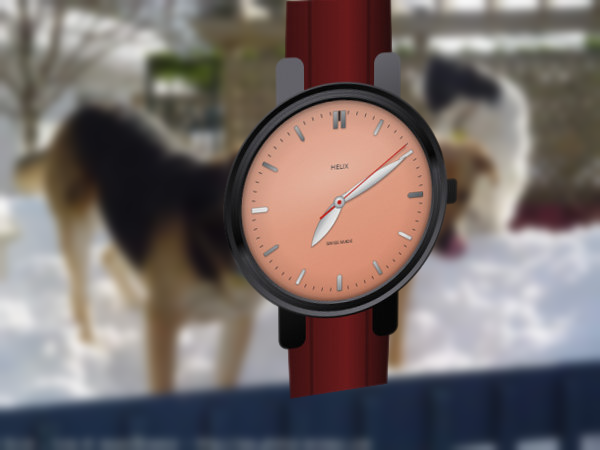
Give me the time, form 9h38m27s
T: 7h10m09s
